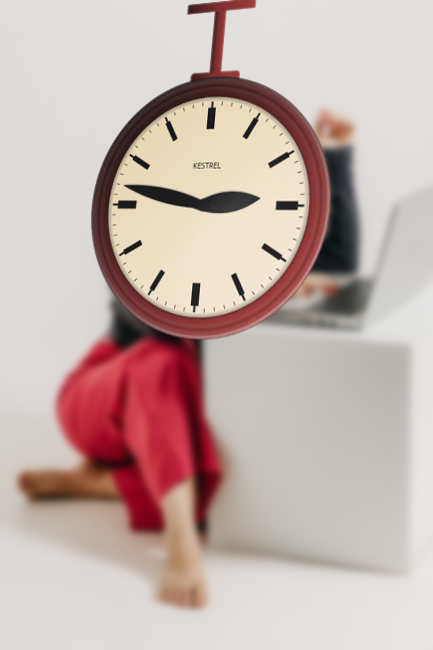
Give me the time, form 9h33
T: 2h47
